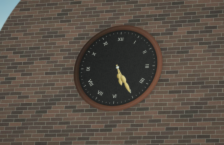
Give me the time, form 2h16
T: 5h25
